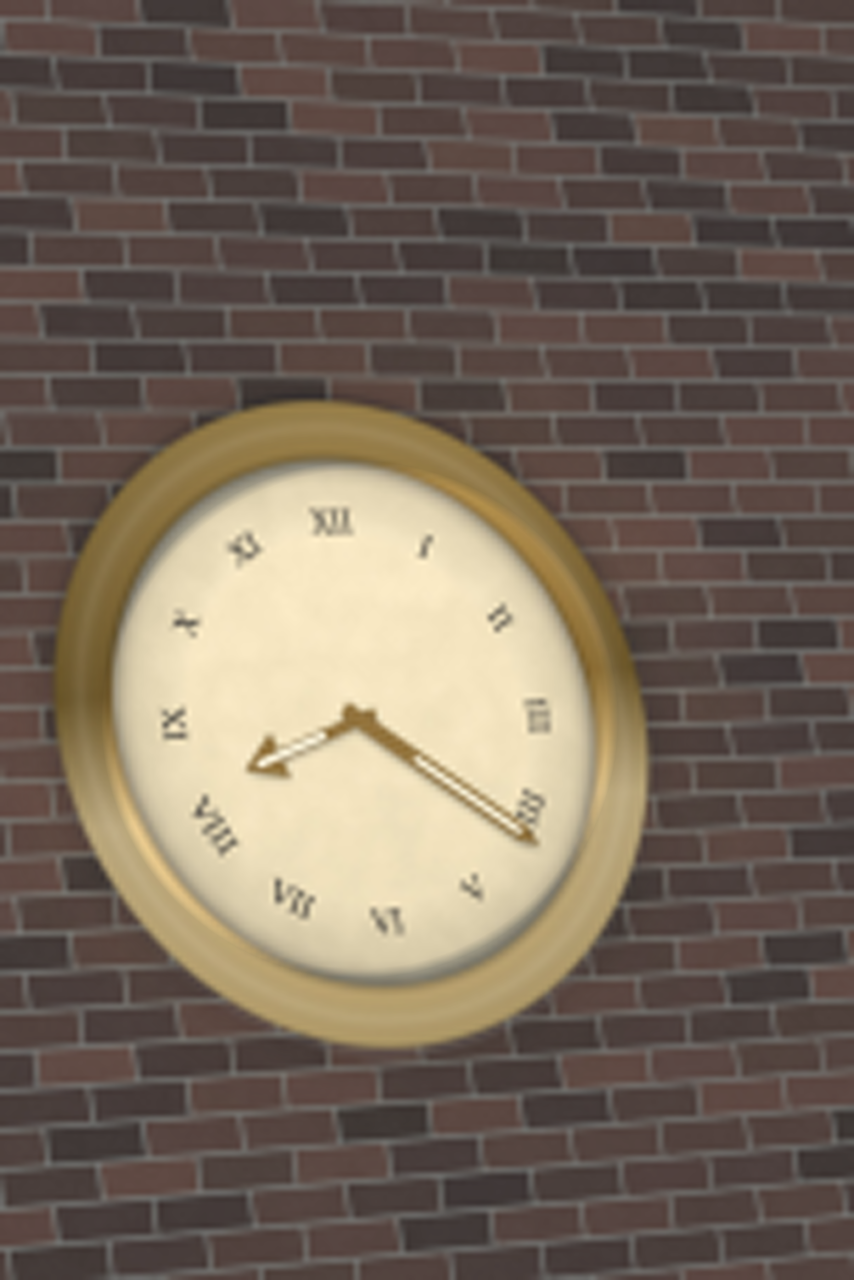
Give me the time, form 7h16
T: 8h21
